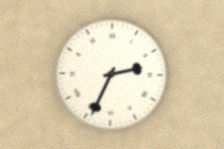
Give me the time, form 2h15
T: 2h34
